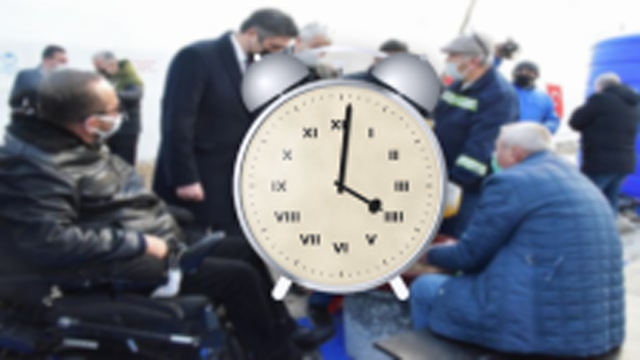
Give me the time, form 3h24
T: 4h01
